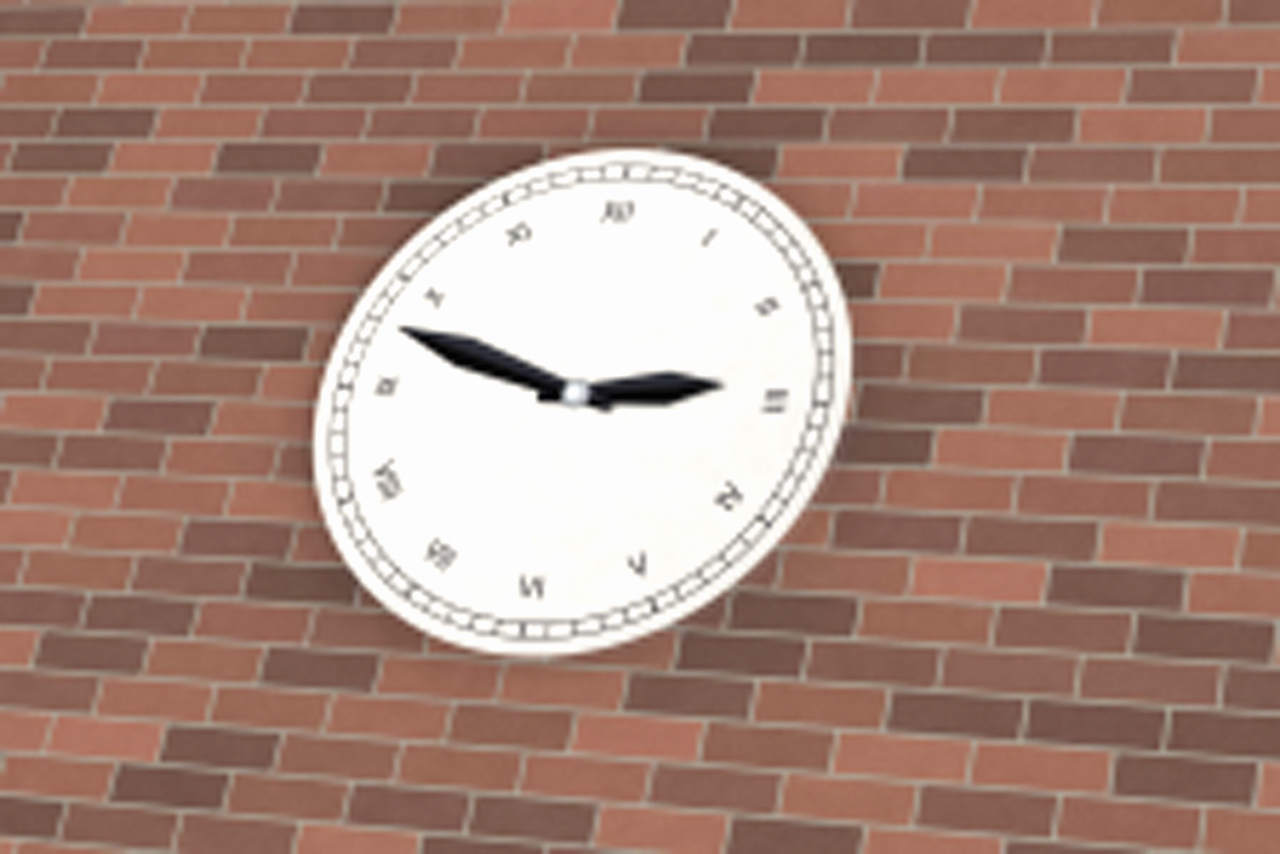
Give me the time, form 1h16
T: 2h48
